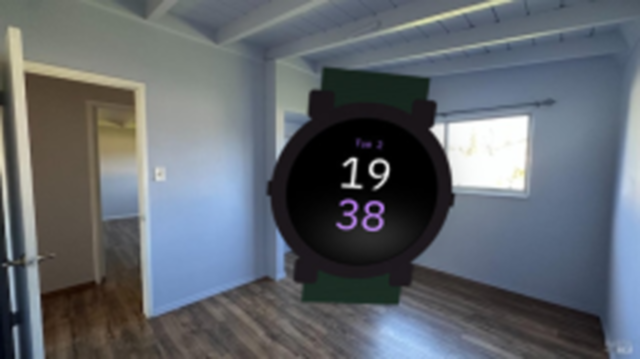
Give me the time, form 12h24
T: 19h38
